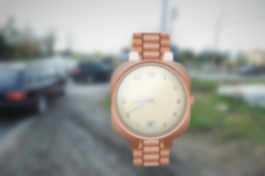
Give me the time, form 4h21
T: 8h40
